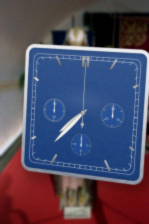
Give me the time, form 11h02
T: 7h37
